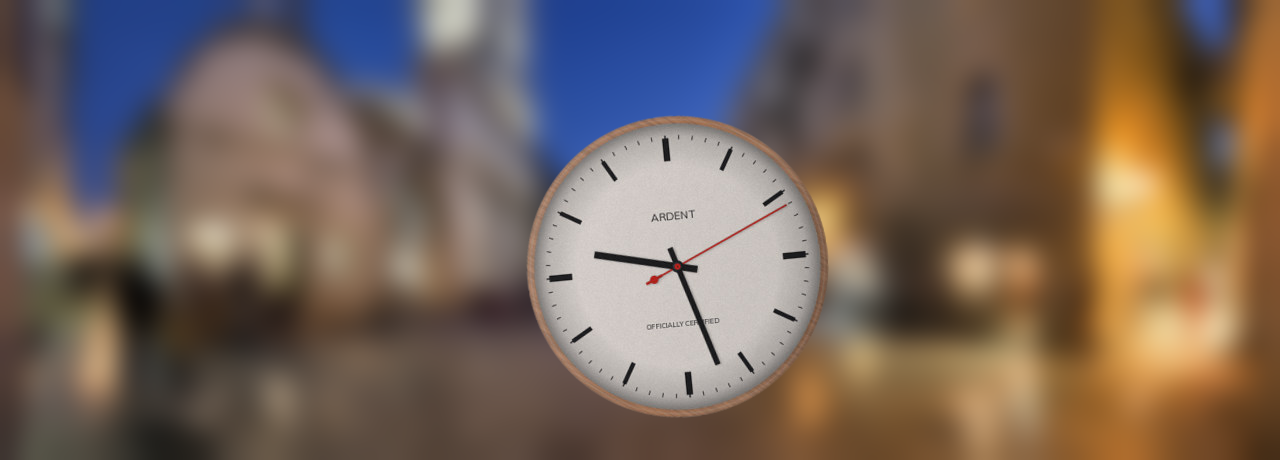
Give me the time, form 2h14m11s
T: 9h27m11s
